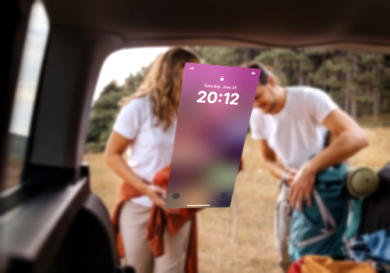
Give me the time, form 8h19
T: 20h12
